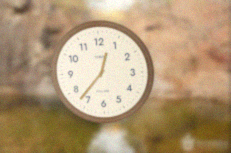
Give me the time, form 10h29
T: 12h37
